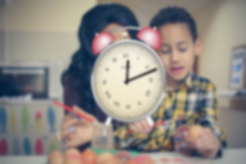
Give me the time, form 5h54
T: 12h12
